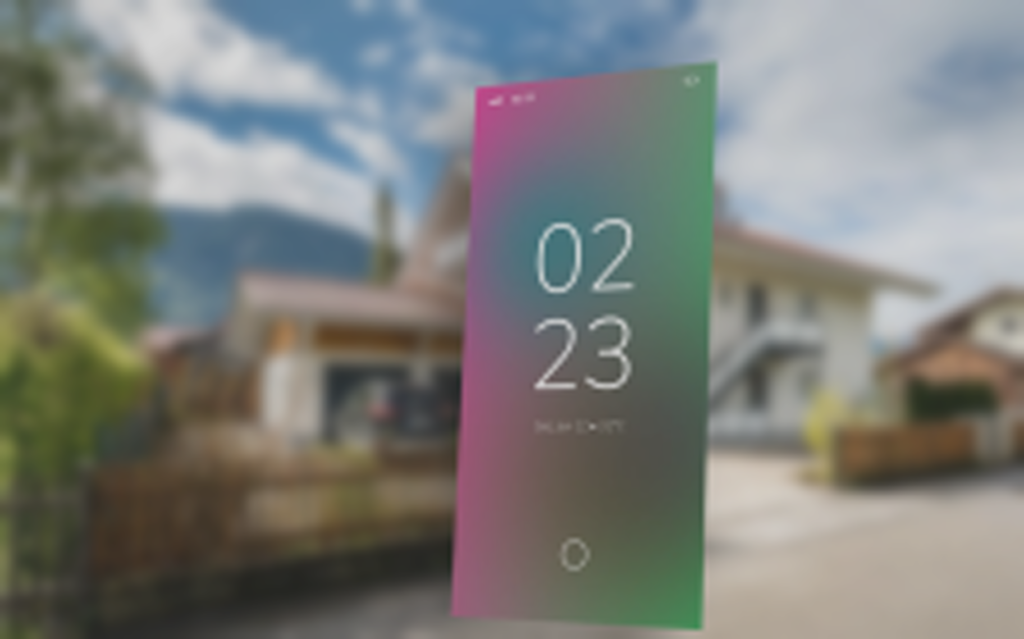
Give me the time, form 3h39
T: 2h23
